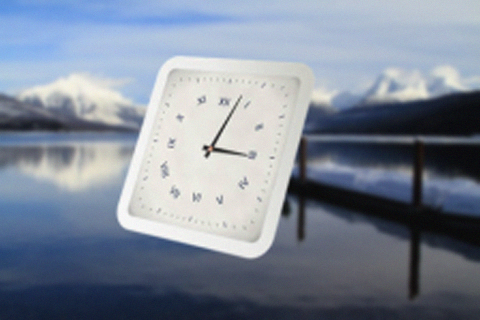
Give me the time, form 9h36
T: 3h03
